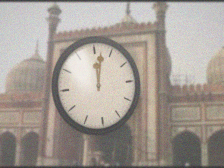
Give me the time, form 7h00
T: 12h02
